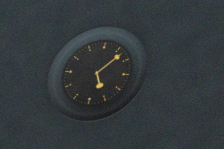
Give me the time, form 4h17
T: 5h07
